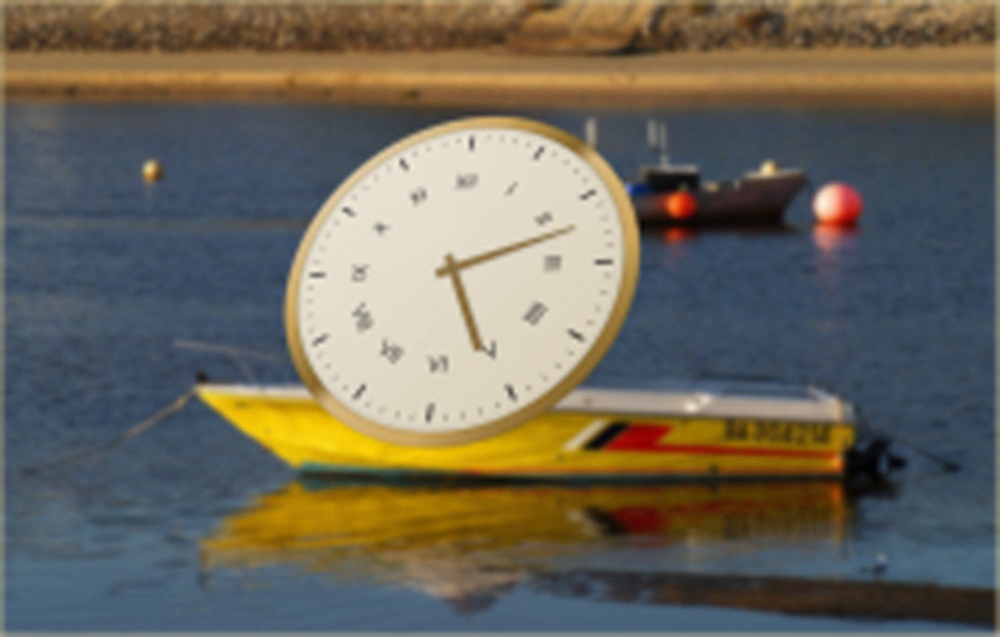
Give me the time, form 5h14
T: 5h12
